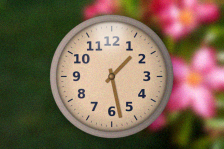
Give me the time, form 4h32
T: 1h28
